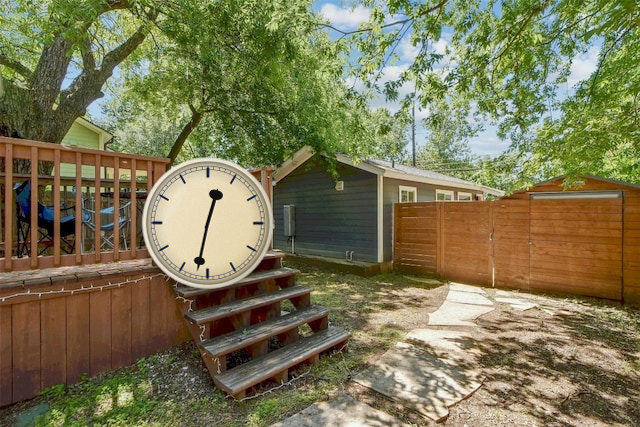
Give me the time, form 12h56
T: 12h32
